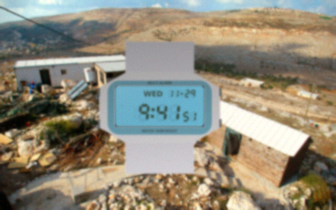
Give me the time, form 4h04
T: 9h41
